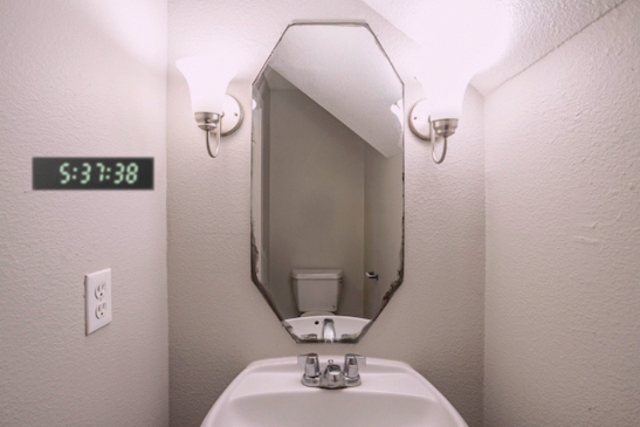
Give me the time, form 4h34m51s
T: 5h37m38s
